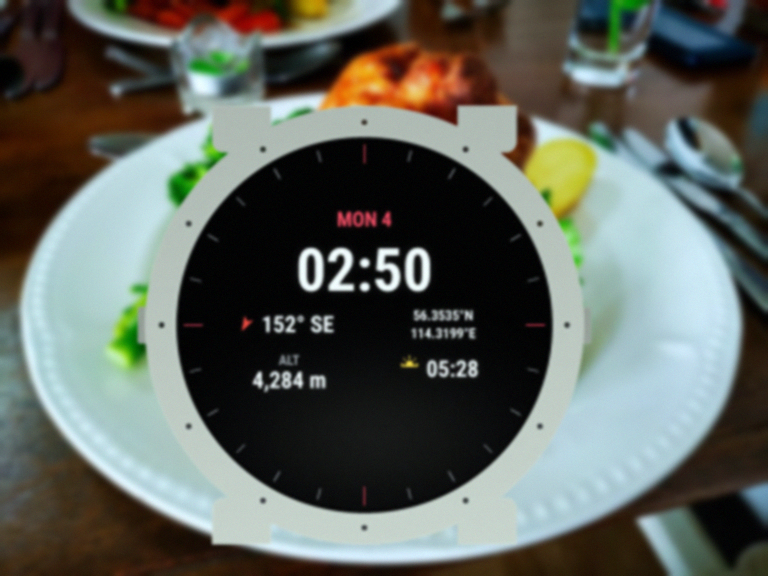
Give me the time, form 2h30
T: 2h50
